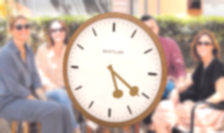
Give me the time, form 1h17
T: 5h21
